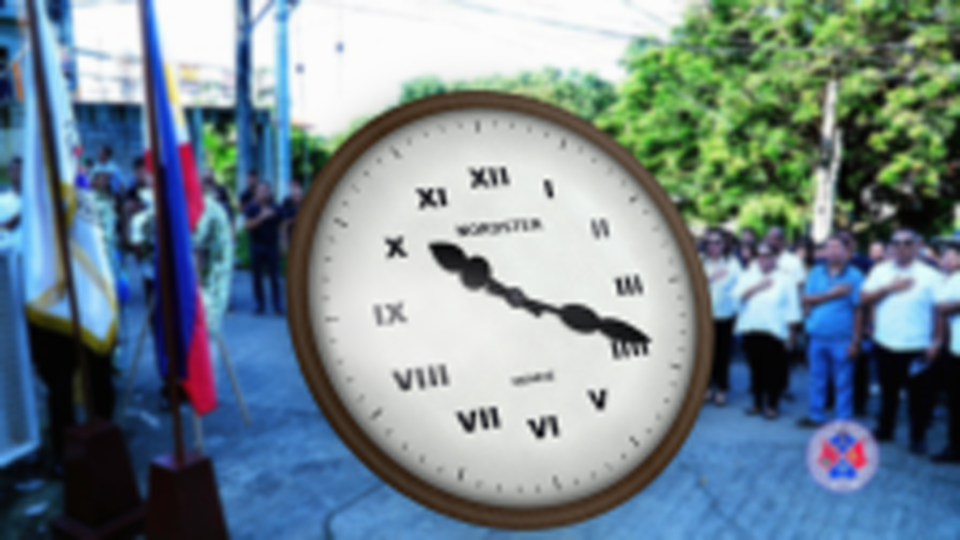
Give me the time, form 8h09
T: 10h19
